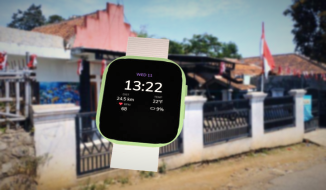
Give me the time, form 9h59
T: 13h22
